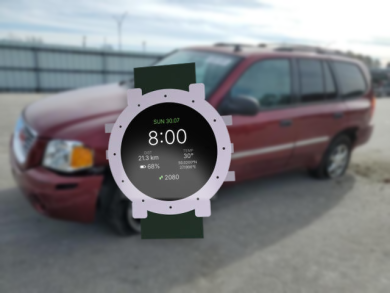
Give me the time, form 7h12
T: 8h00
